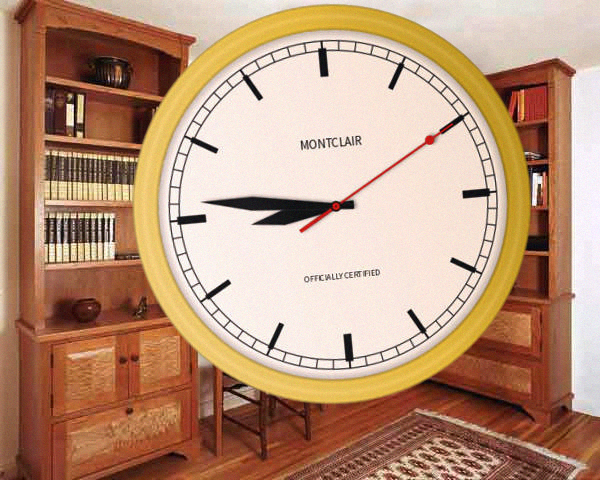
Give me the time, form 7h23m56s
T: 8h46m10s
